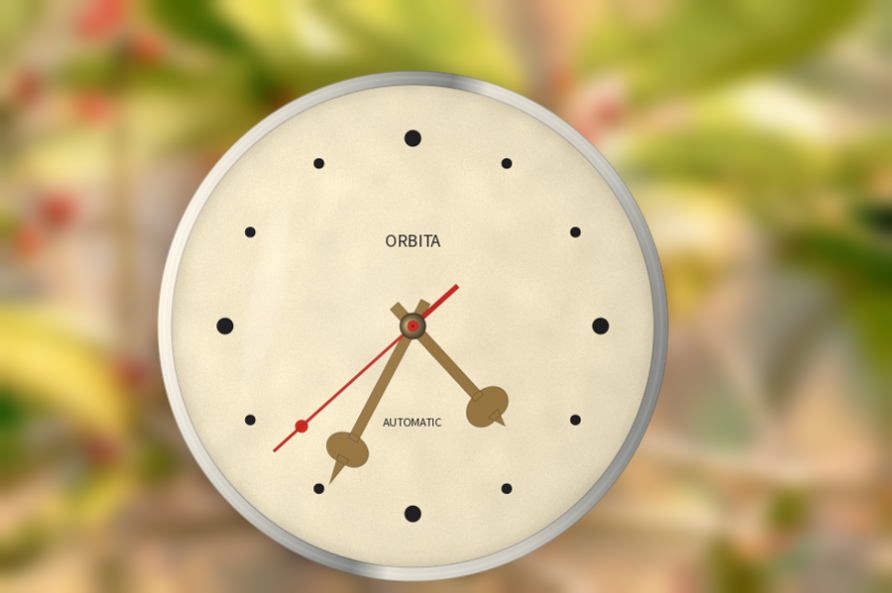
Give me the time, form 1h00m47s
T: 4h34m38s
